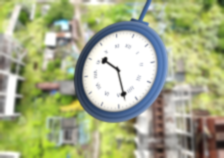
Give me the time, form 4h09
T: 9h23
